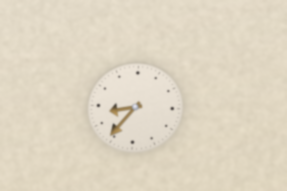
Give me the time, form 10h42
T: 8h36
